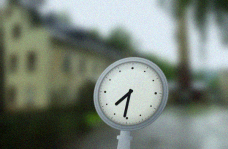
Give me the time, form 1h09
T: 7h31
